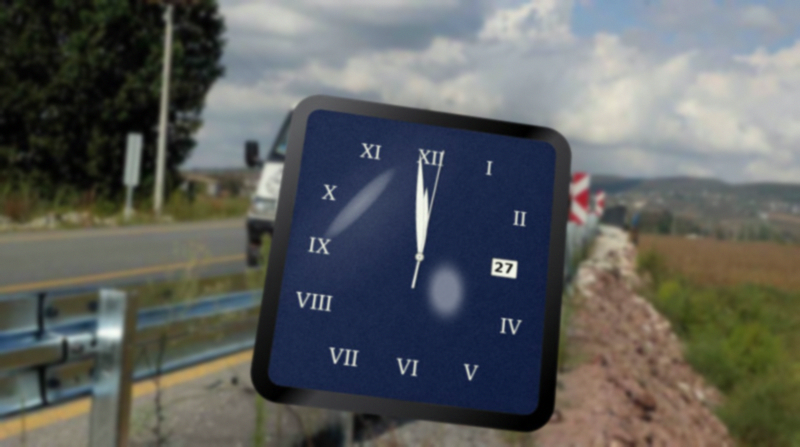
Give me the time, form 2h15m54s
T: 11h59m01s
